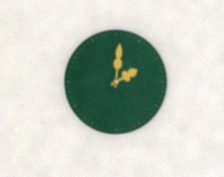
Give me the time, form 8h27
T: 2h01
